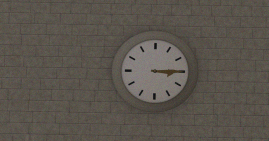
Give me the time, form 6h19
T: 3h15
